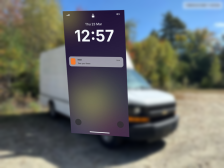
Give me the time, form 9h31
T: 12h57
